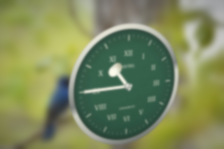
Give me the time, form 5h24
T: 10h45
